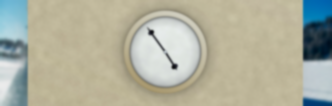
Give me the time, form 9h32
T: 4h54
